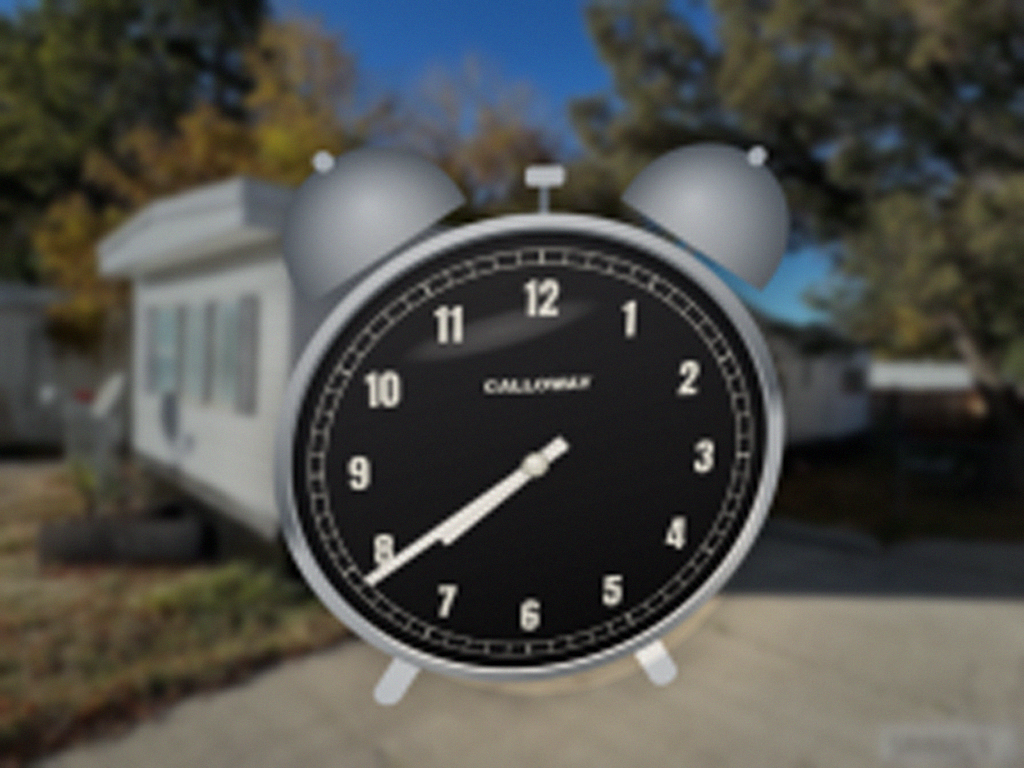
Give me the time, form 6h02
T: 7h39
